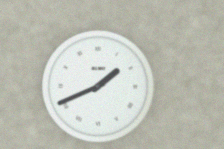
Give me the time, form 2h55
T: 1h41
